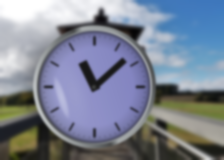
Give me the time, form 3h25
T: 11h08
